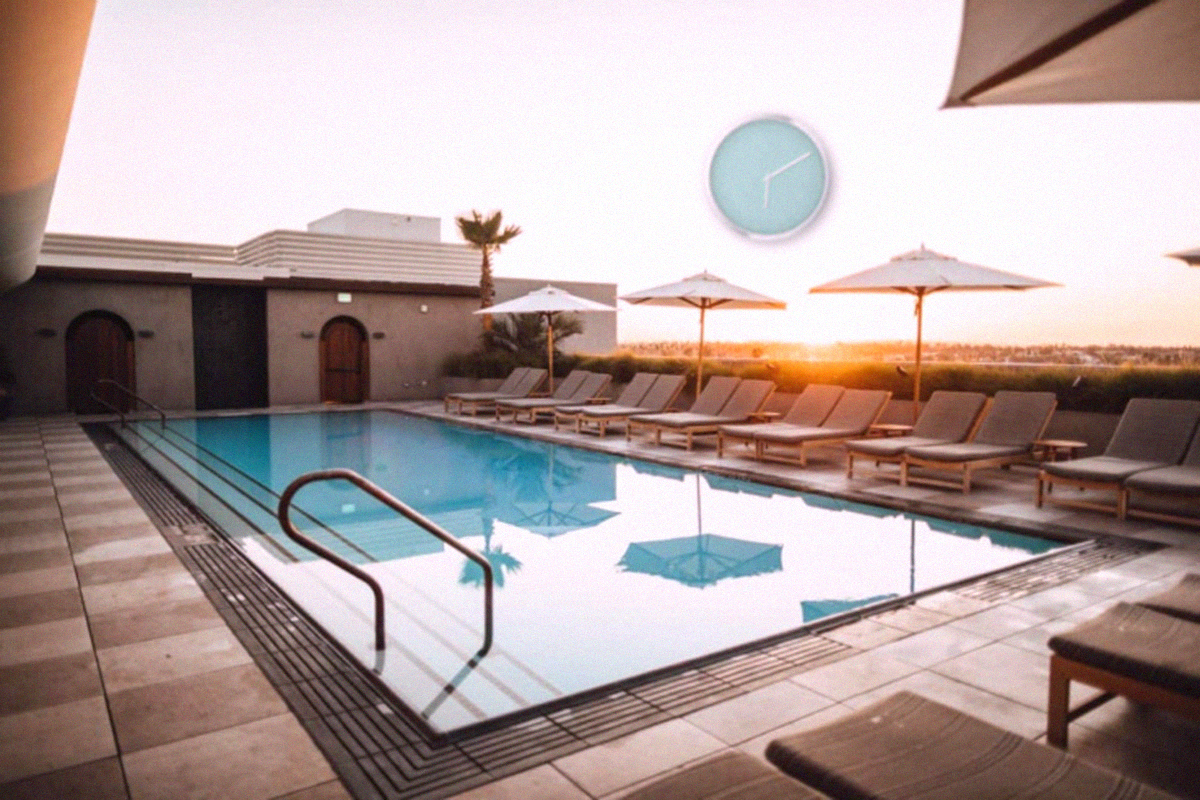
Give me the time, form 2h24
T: 6h10
